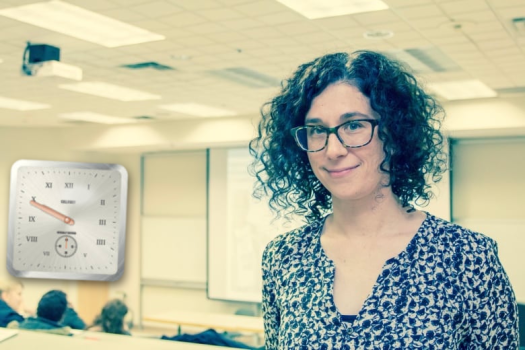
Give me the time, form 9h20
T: 9h49
